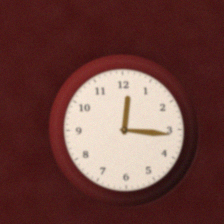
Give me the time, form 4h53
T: 12h16
